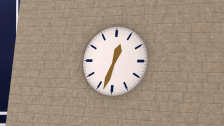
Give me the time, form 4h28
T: 12h33
